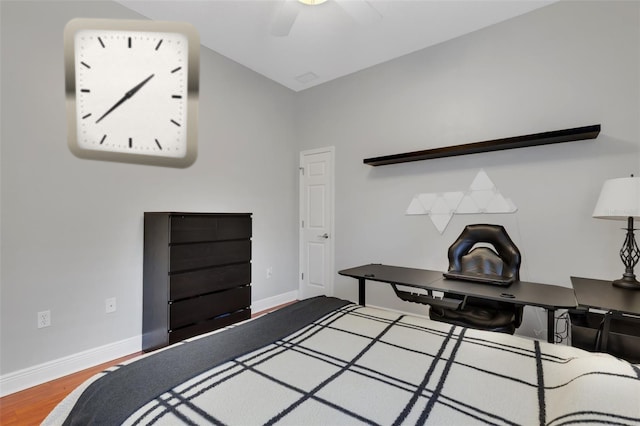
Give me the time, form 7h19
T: 1h38
